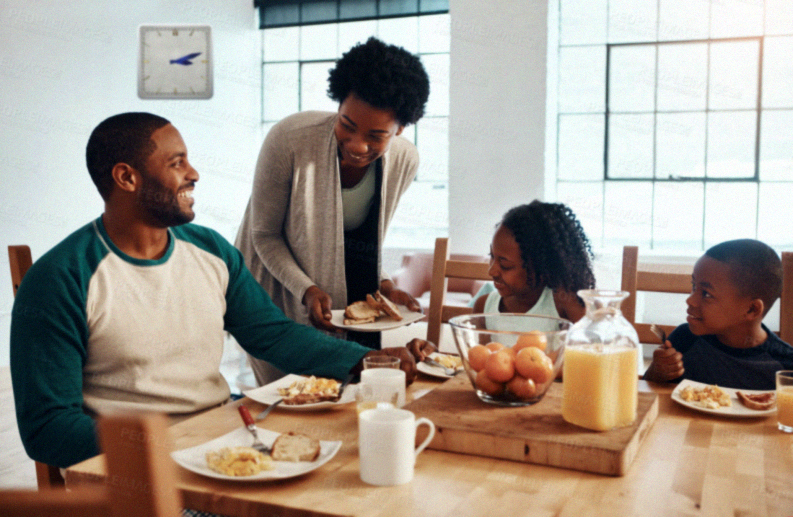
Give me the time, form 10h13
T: 3h12
